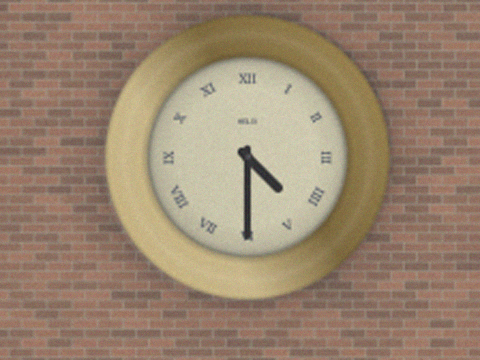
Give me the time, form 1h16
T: 4h30
